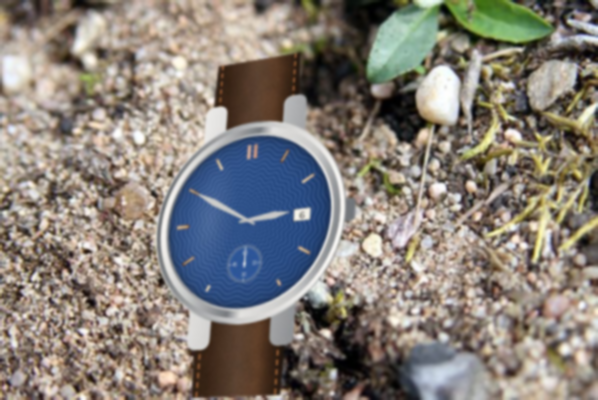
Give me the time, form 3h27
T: 2h50
